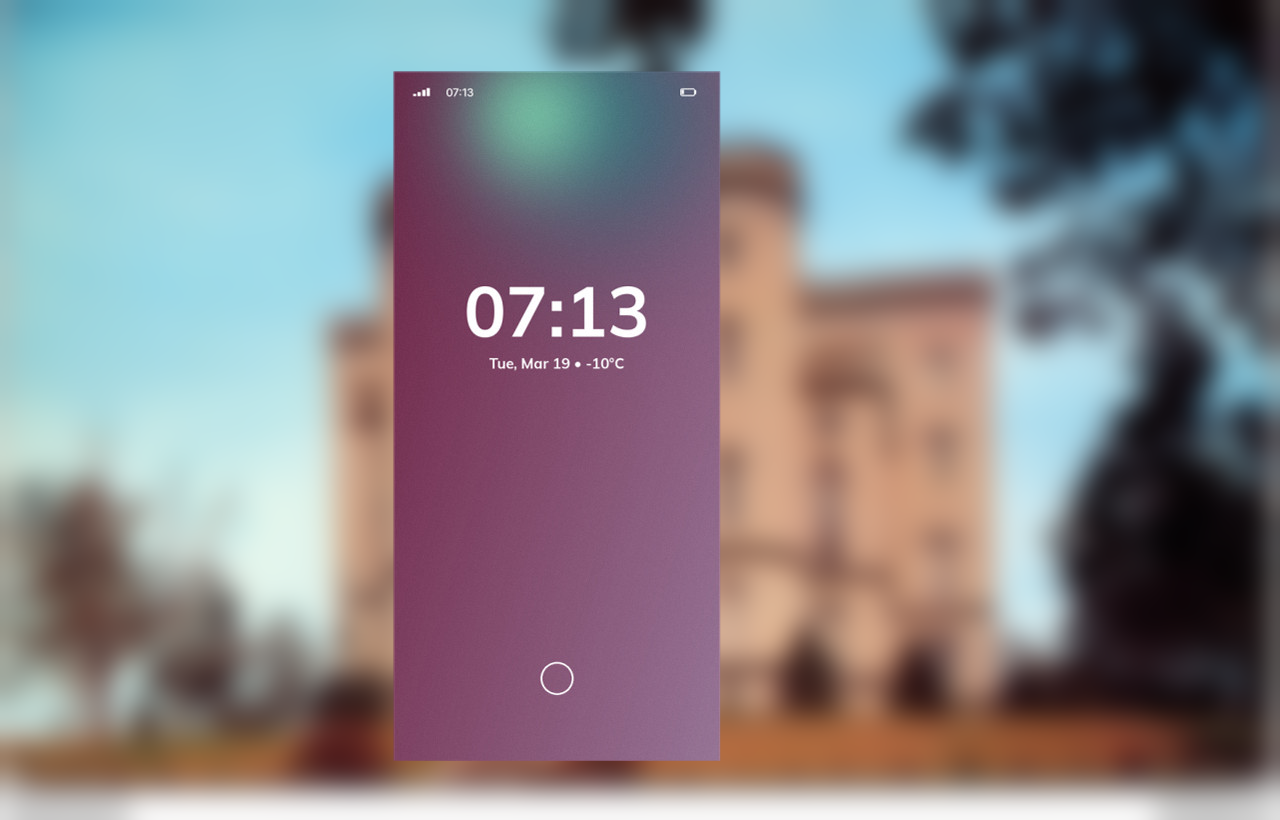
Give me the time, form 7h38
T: 7h13
